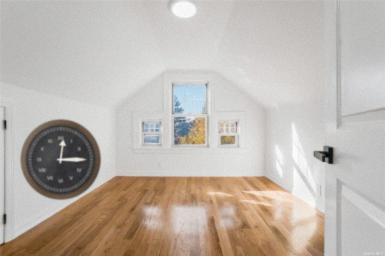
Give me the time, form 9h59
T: 12h15
